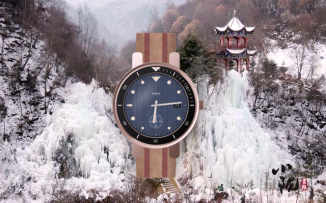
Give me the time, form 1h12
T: 6h14
